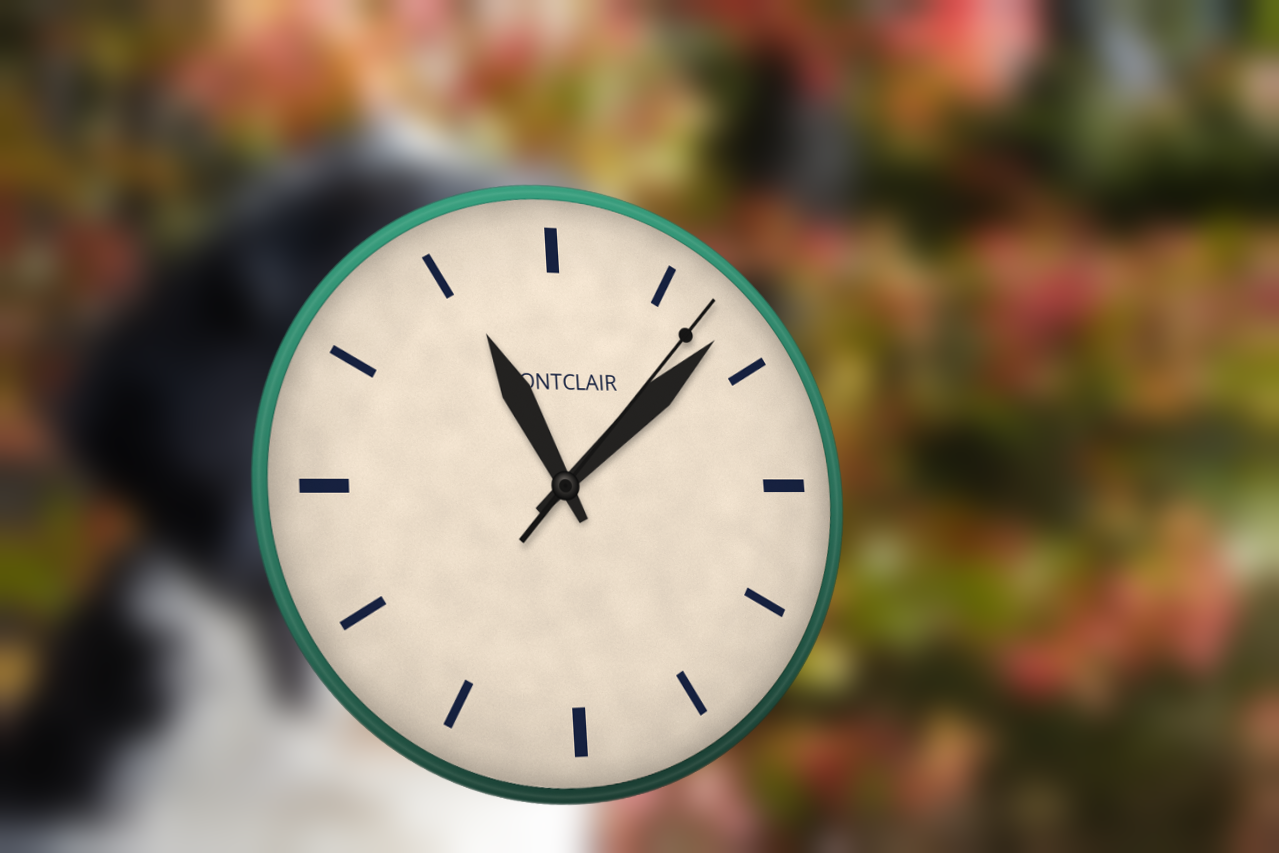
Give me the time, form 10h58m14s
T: 11h08m07s
